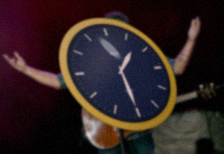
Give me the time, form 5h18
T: 1h30
